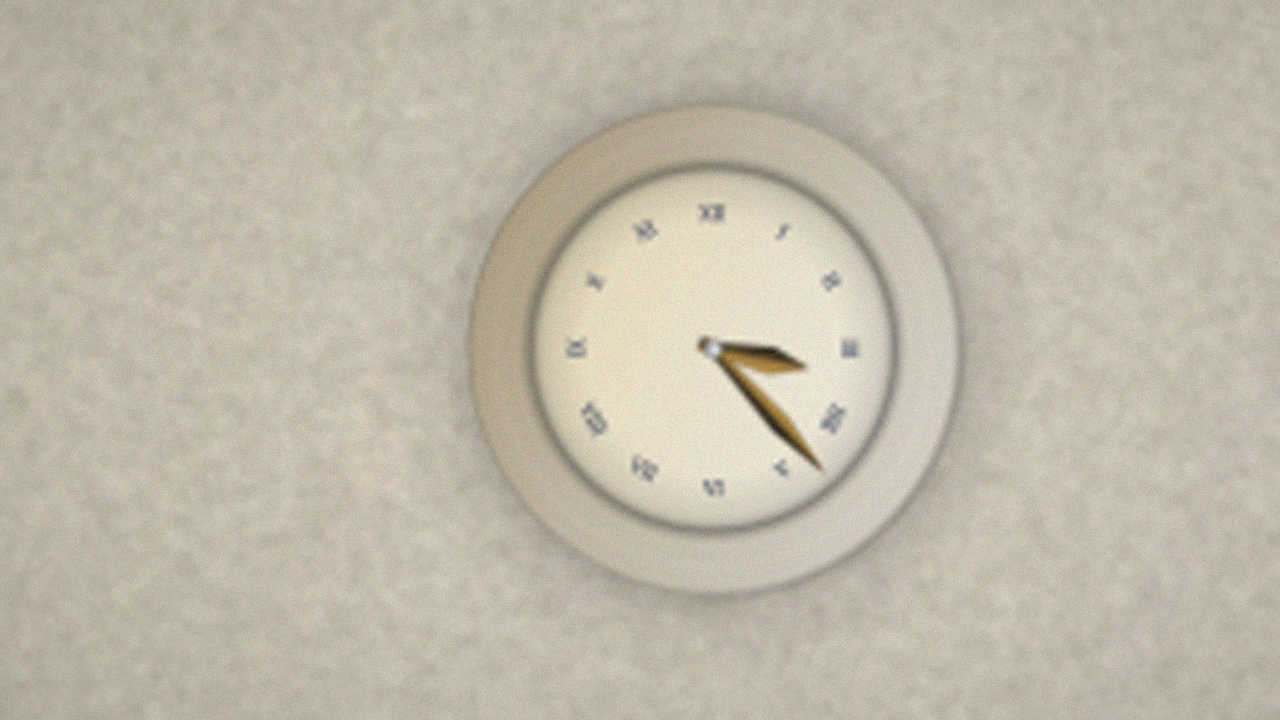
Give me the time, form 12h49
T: 3h23
